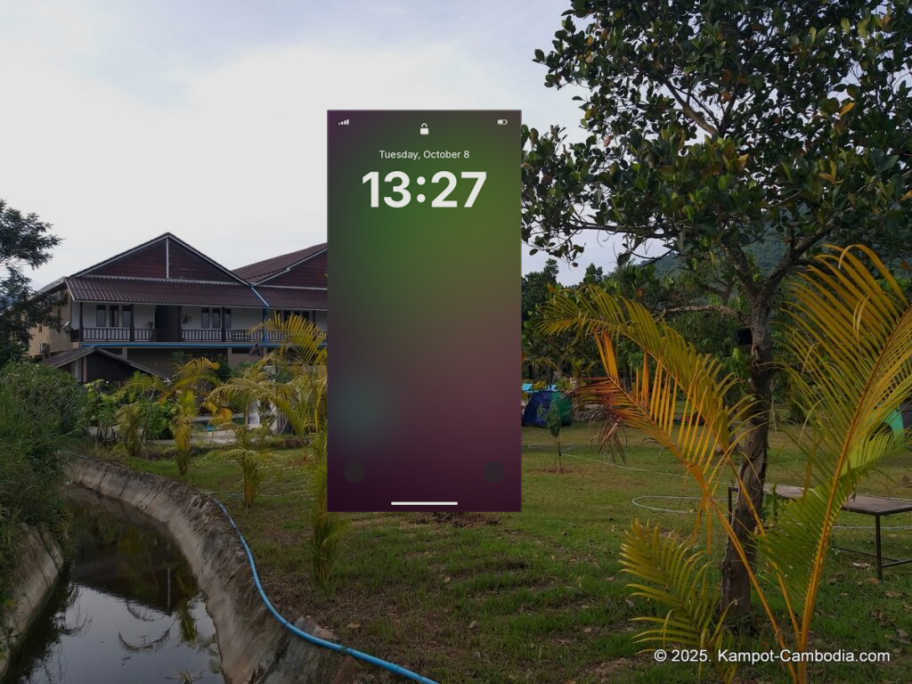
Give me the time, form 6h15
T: 13h27
